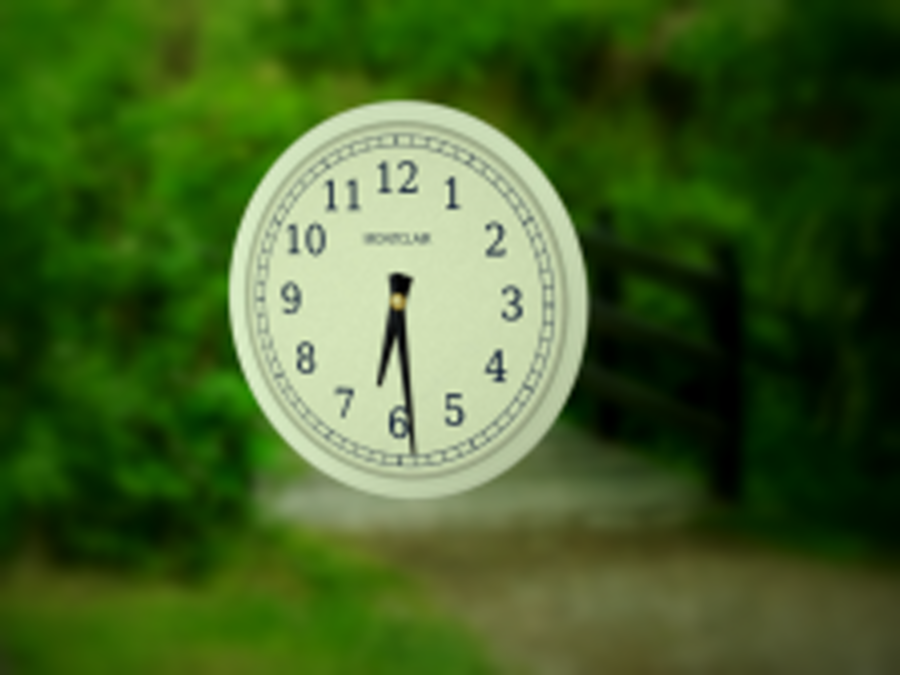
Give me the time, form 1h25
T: 6h29
